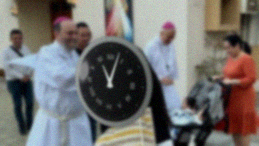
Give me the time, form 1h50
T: 11h03
